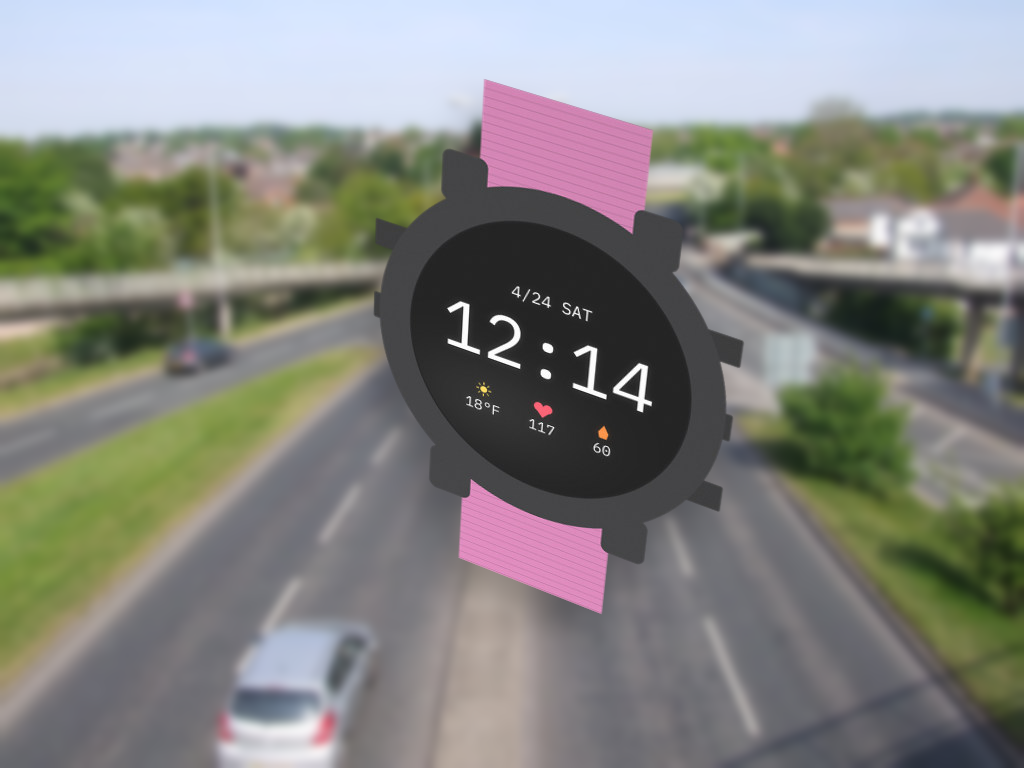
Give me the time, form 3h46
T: 12h14
